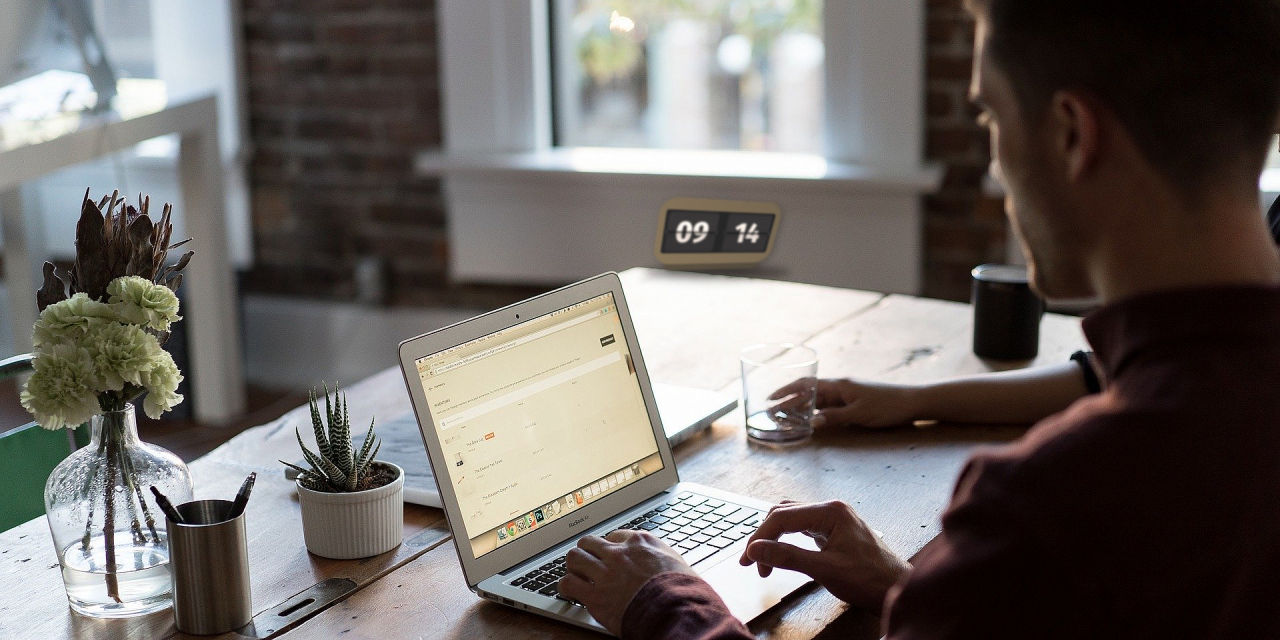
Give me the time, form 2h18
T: 9h14
